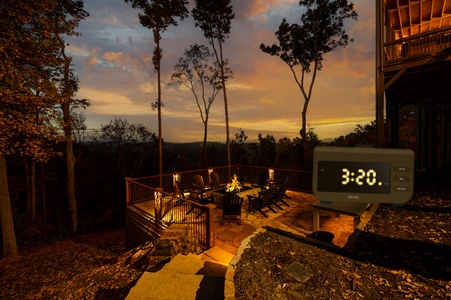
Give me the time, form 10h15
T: 3h20
